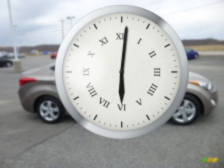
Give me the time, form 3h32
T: 6h01
